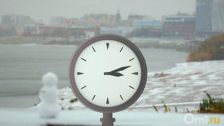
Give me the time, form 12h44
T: 3h12
